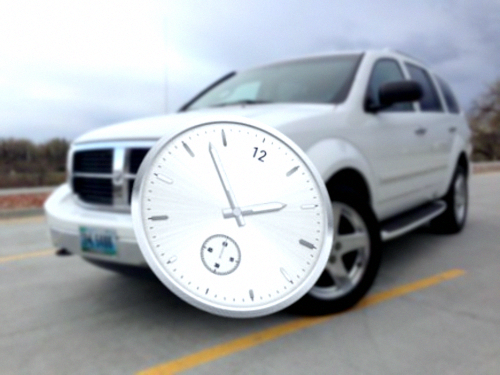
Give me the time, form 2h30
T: 1h53
